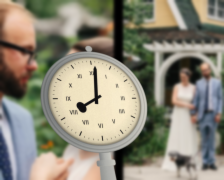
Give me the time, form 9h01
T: 8h01
